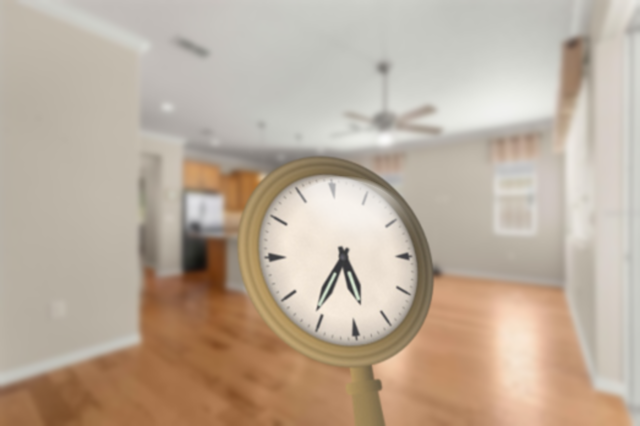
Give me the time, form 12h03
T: 5h36
